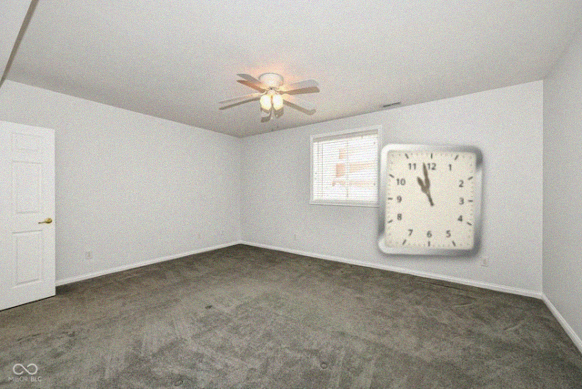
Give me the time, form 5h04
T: 10h58
